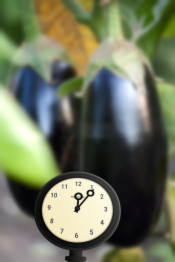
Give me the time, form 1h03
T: 12h06
